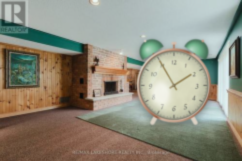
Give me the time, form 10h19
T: 1h55
